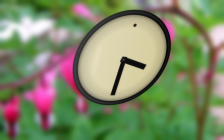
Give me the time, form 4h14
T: 3h30
